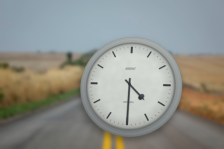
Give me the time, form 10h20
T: 4h30
